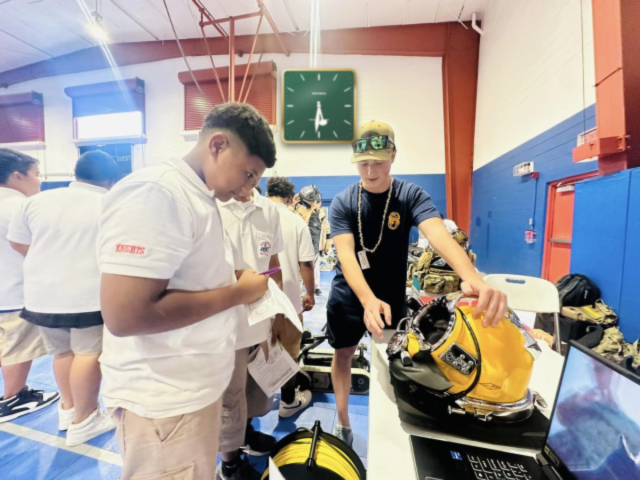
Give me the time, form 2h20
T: 5h31
